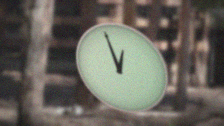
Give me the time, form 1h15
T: 1h00
